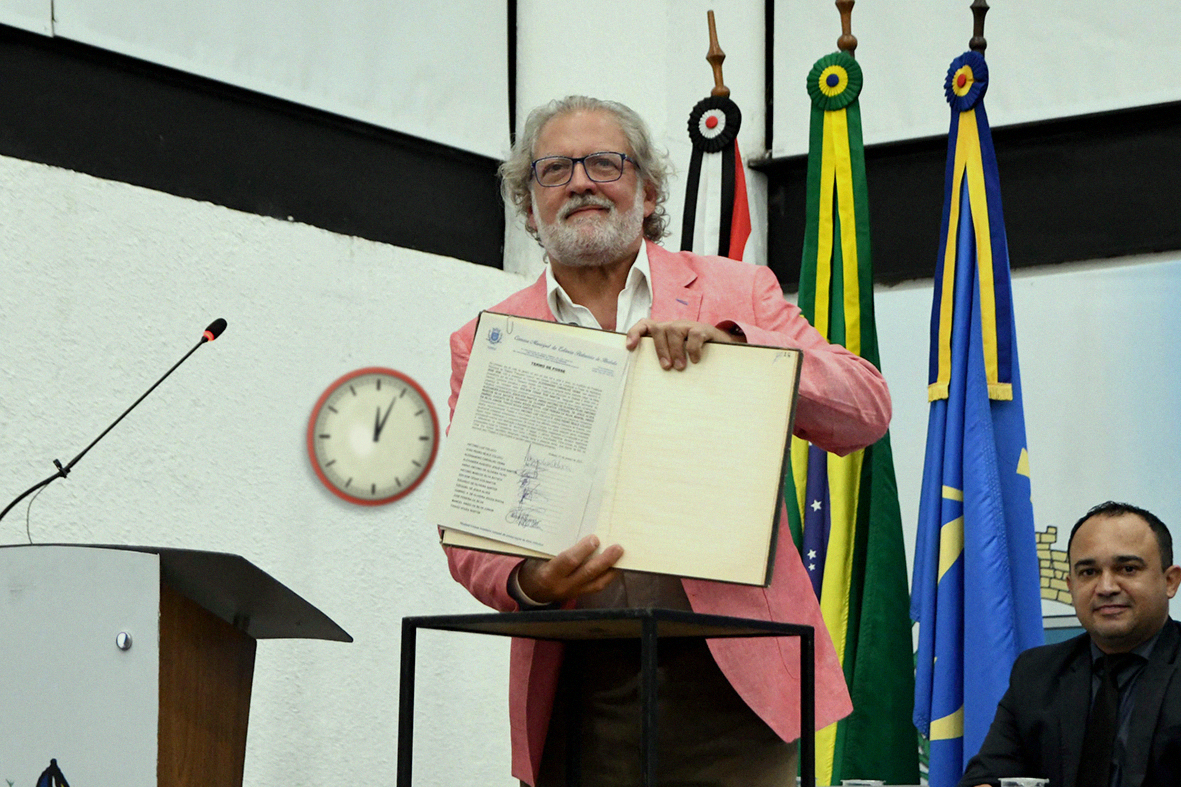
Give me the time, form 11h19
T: 12h04
